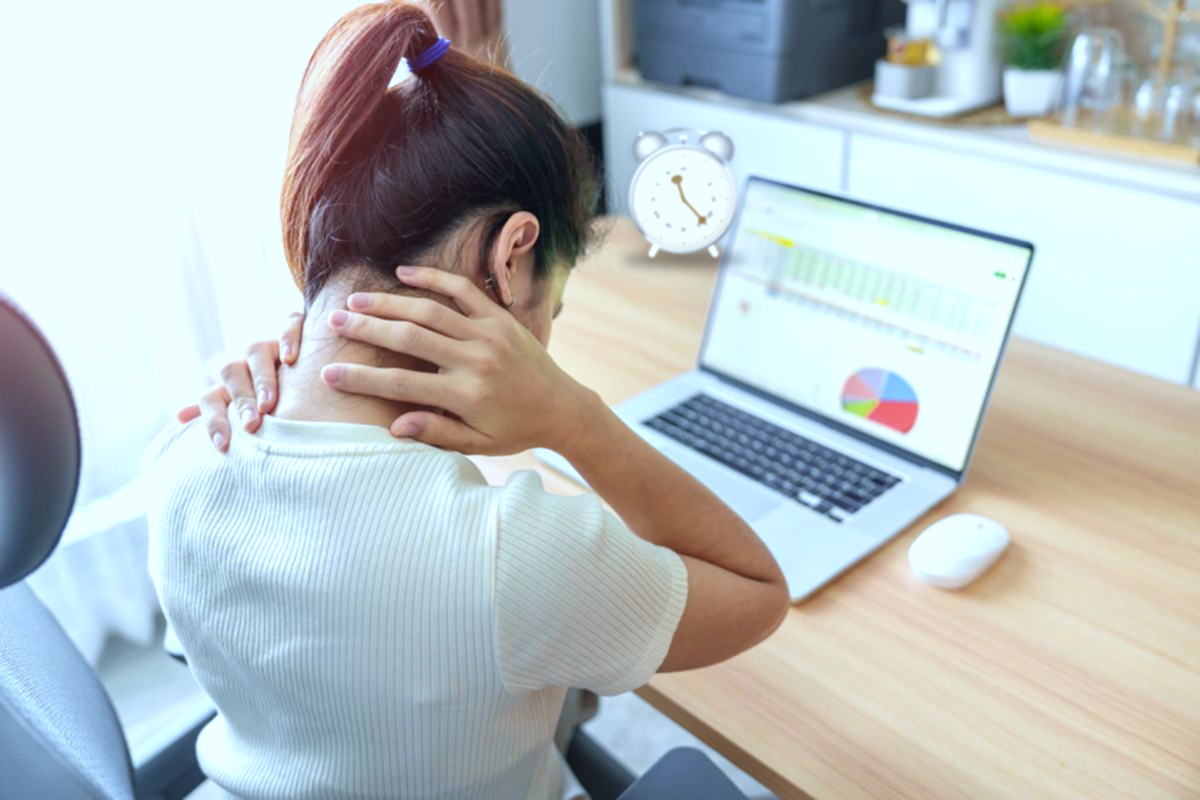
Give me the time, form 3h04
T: 11h23
